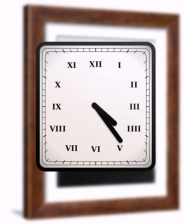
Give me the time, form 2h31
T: 4h24
